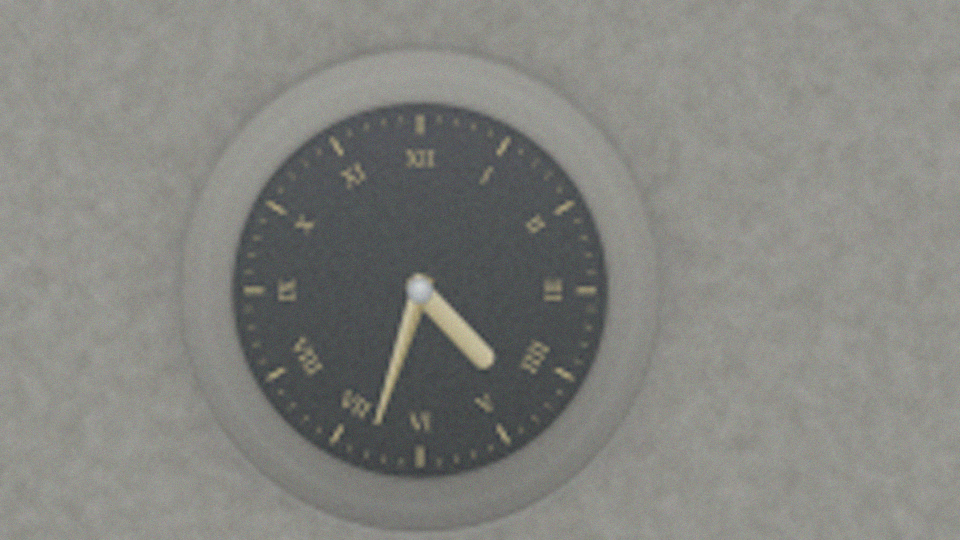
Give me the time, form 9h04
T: 4h33
